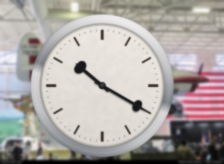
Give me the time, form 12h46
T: 10h20
